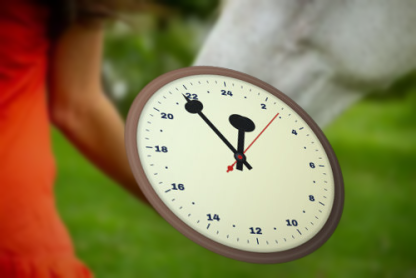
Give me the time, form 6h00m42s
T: 0h54m07s
